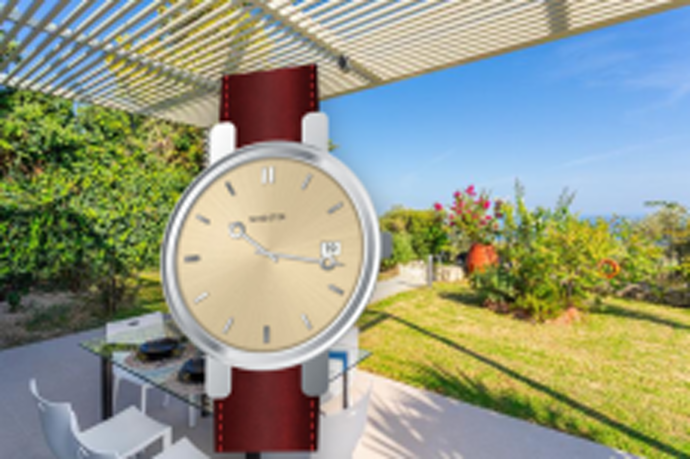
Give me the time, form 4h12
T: 10h17
